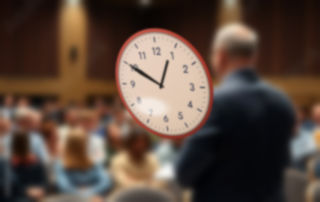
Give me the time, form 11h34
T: 12h50
